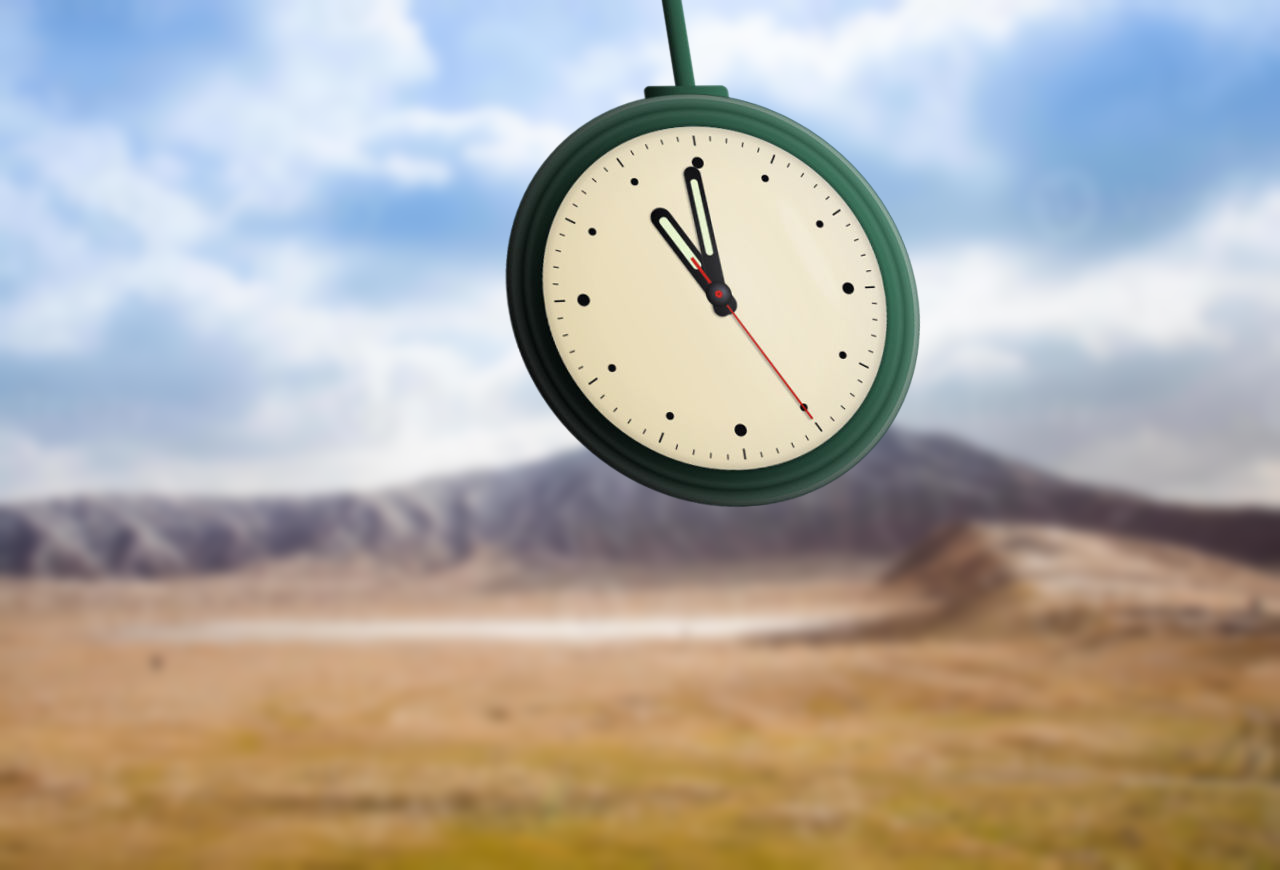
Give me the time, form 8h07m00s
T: 10h59m25s
